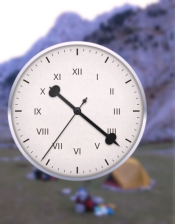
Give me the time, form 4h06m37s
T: 10h21m36s
